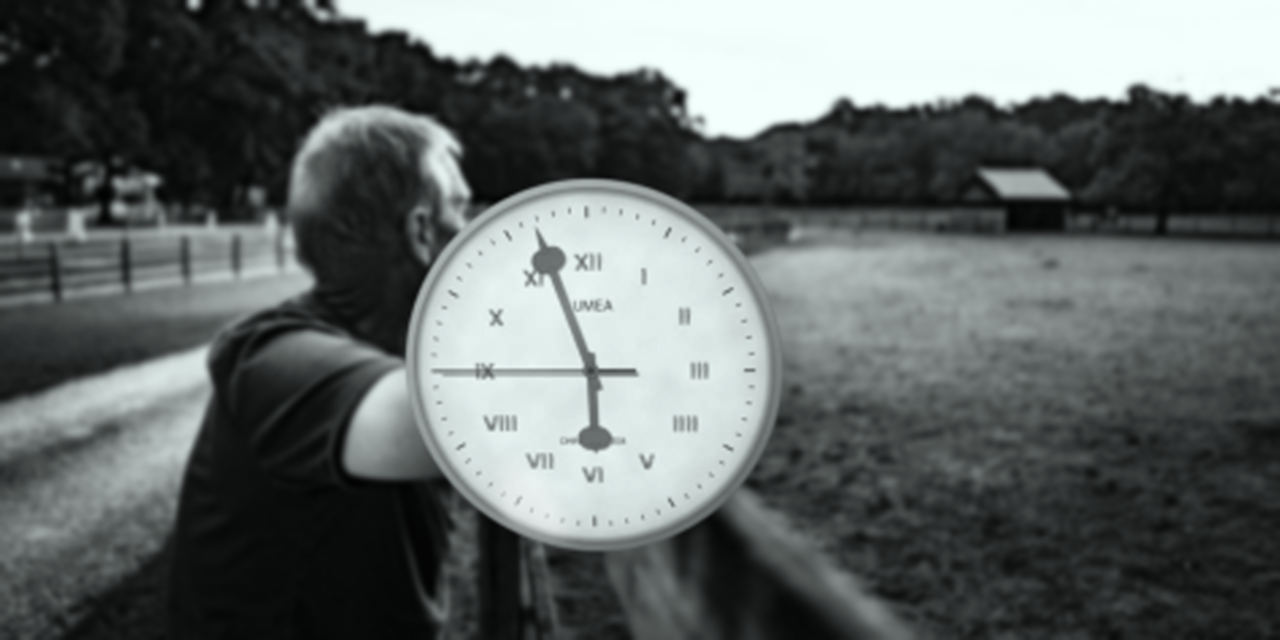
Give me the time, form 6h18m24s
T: 5h56m45s
